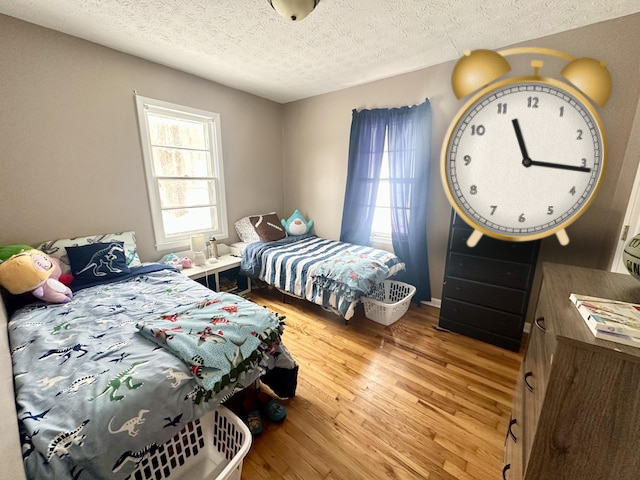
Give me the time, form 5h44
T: 11h16
